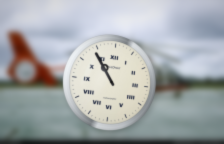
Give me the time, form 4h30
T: 10h54
